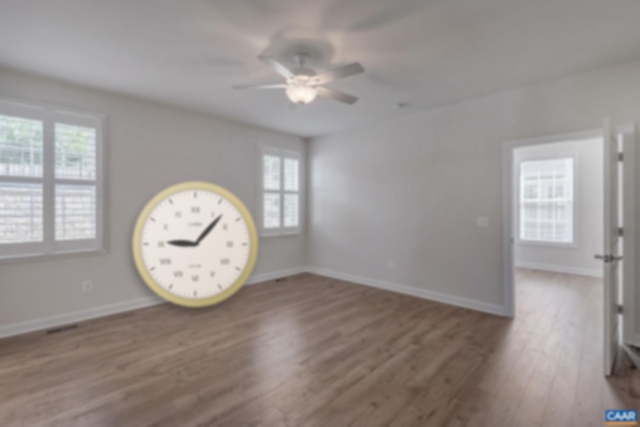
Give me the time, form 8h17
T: 9h07
